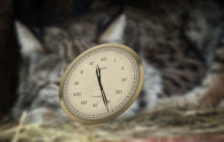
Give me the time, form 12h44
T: 11h26
